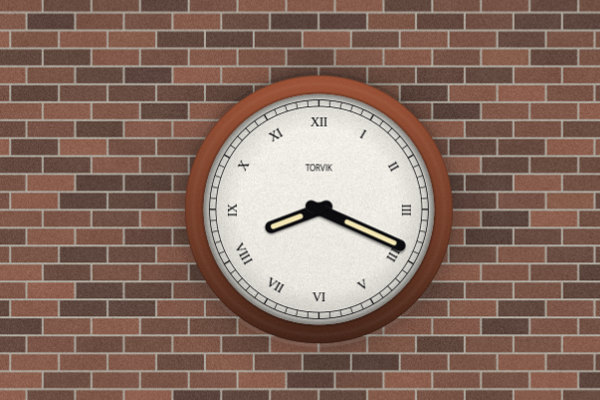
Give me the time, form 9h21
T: 8h19
